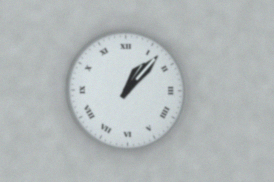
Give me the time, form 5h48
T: 1h07
